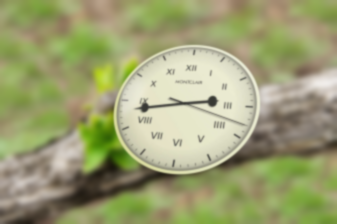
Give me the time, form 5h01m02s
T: 2h43m18s
